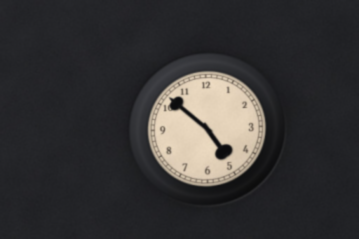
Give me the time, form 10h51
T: 4h52
